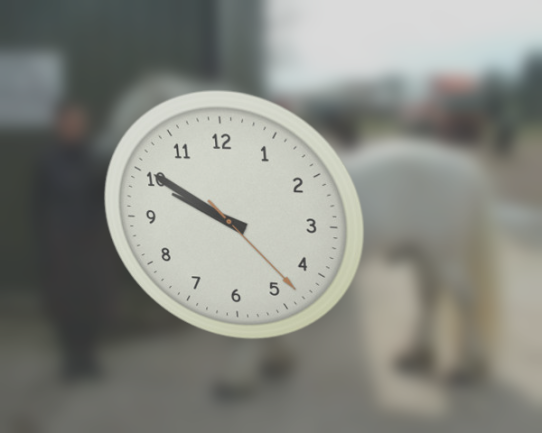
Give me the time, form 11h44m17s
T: 9h50m23s
